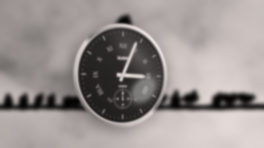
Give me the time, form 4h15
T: 3h04
